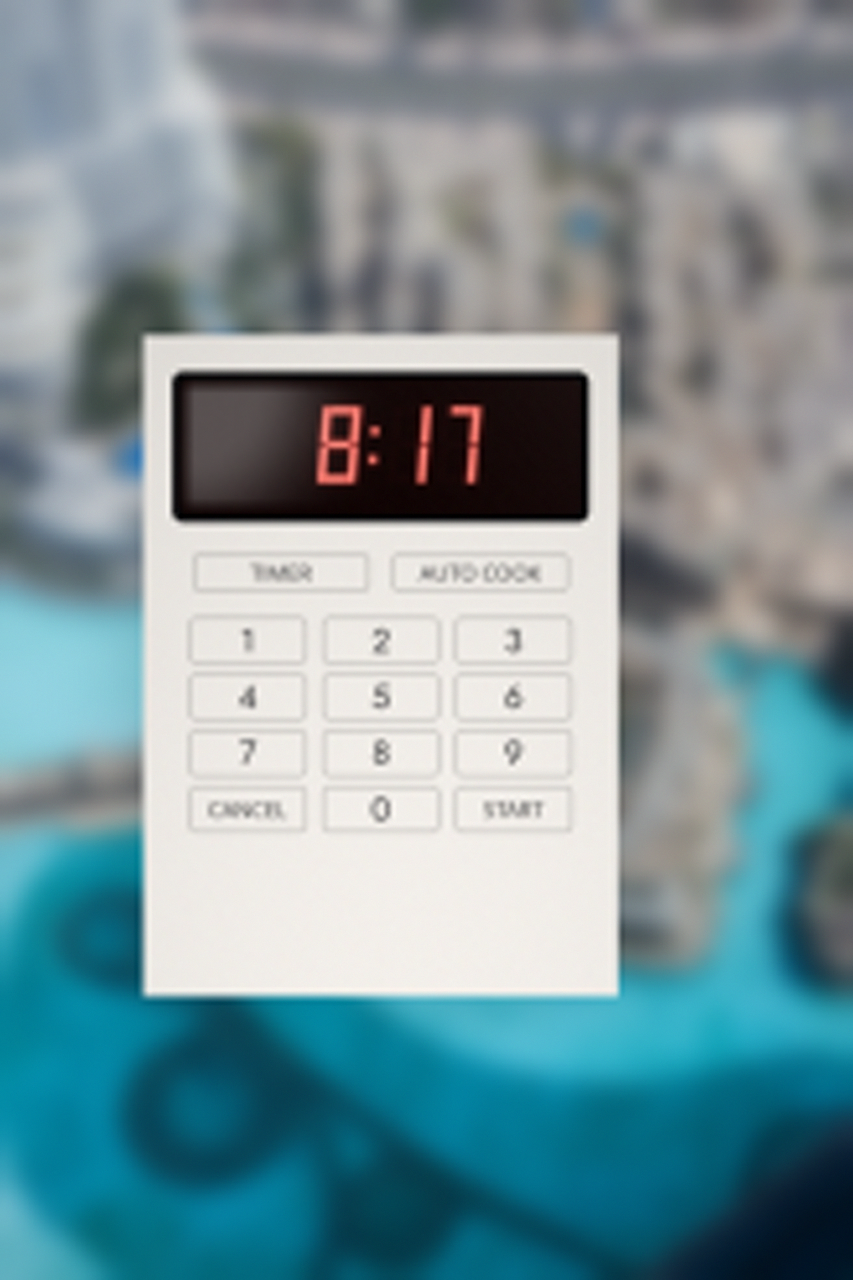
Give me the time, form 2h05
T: 8h17
